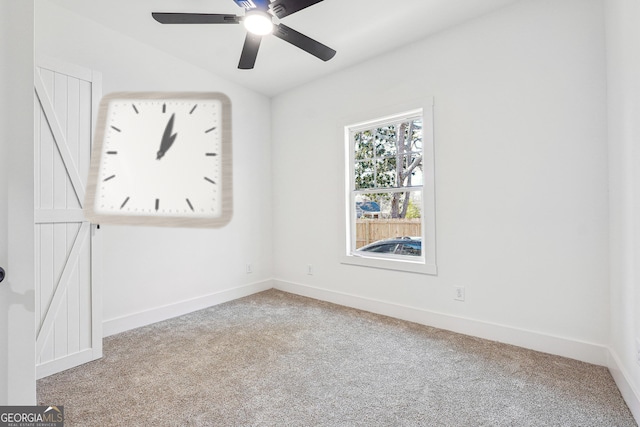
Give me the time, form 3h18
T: 1h02
